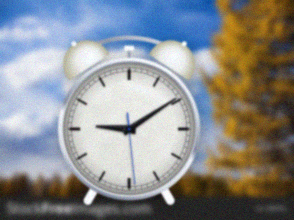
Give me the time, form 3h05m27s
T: 9h09m29s
